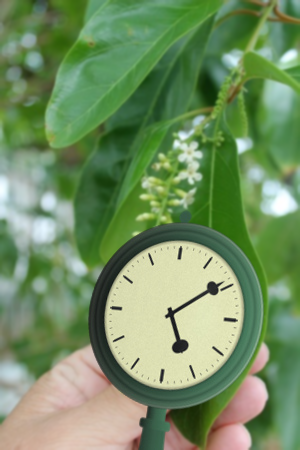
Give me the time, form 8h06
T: 5h09
